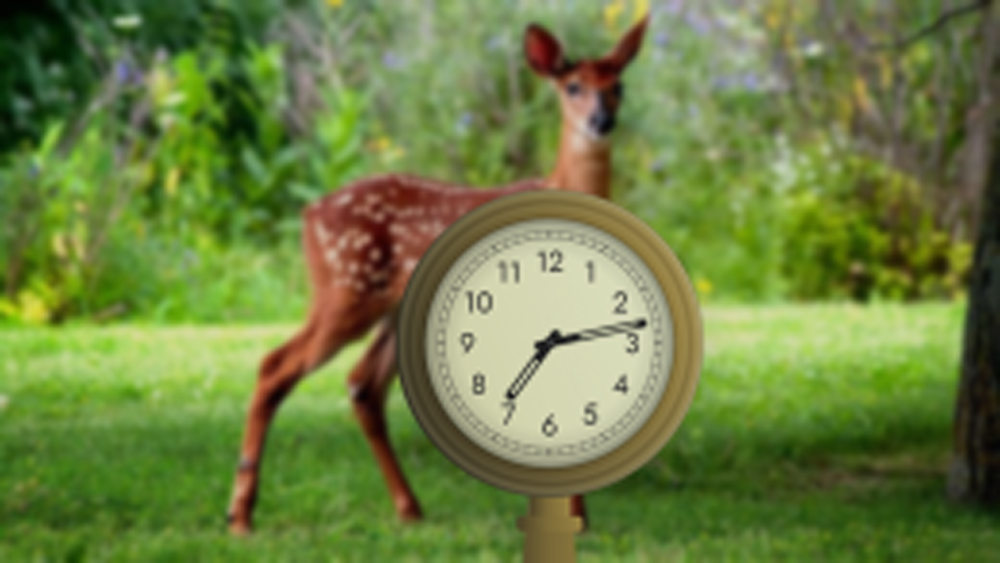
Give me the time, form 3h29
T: 7h13
